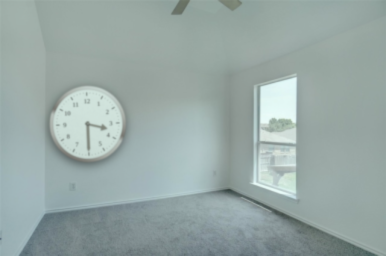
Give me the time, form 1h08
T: 3h30
